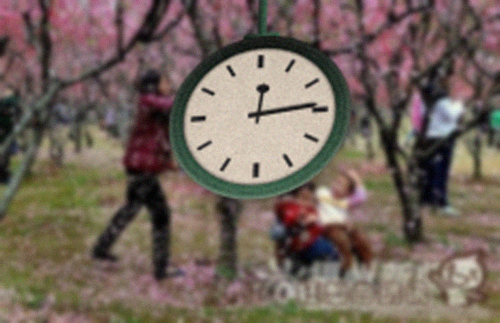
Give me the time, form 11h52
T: 12h14
